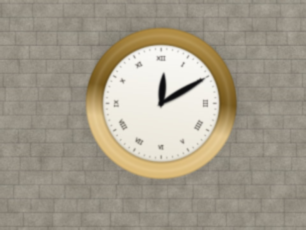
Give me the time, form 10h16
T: 12h10
